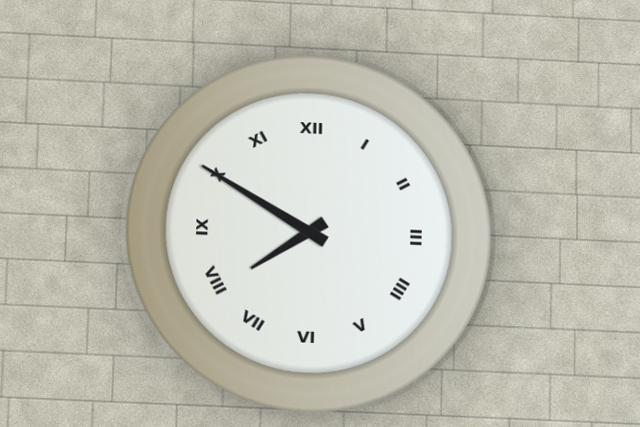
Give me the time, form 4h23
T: 7h50
